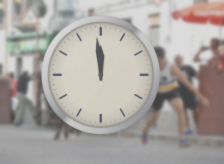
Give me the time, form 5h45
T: 11h59
